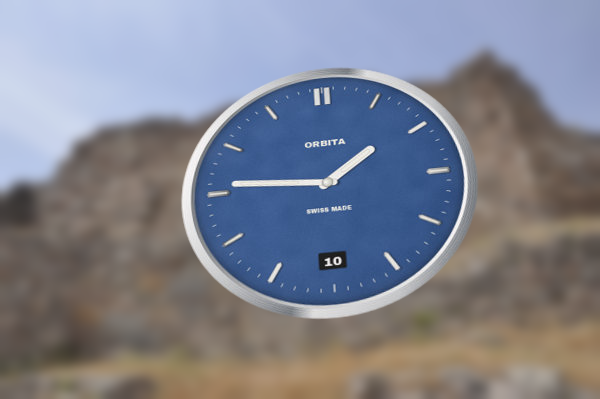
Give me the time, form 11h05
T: 1h46
